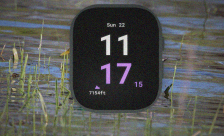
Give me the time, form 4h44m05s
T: 11h17m15s
